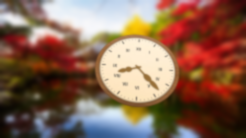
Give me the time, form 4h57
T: 8h23
